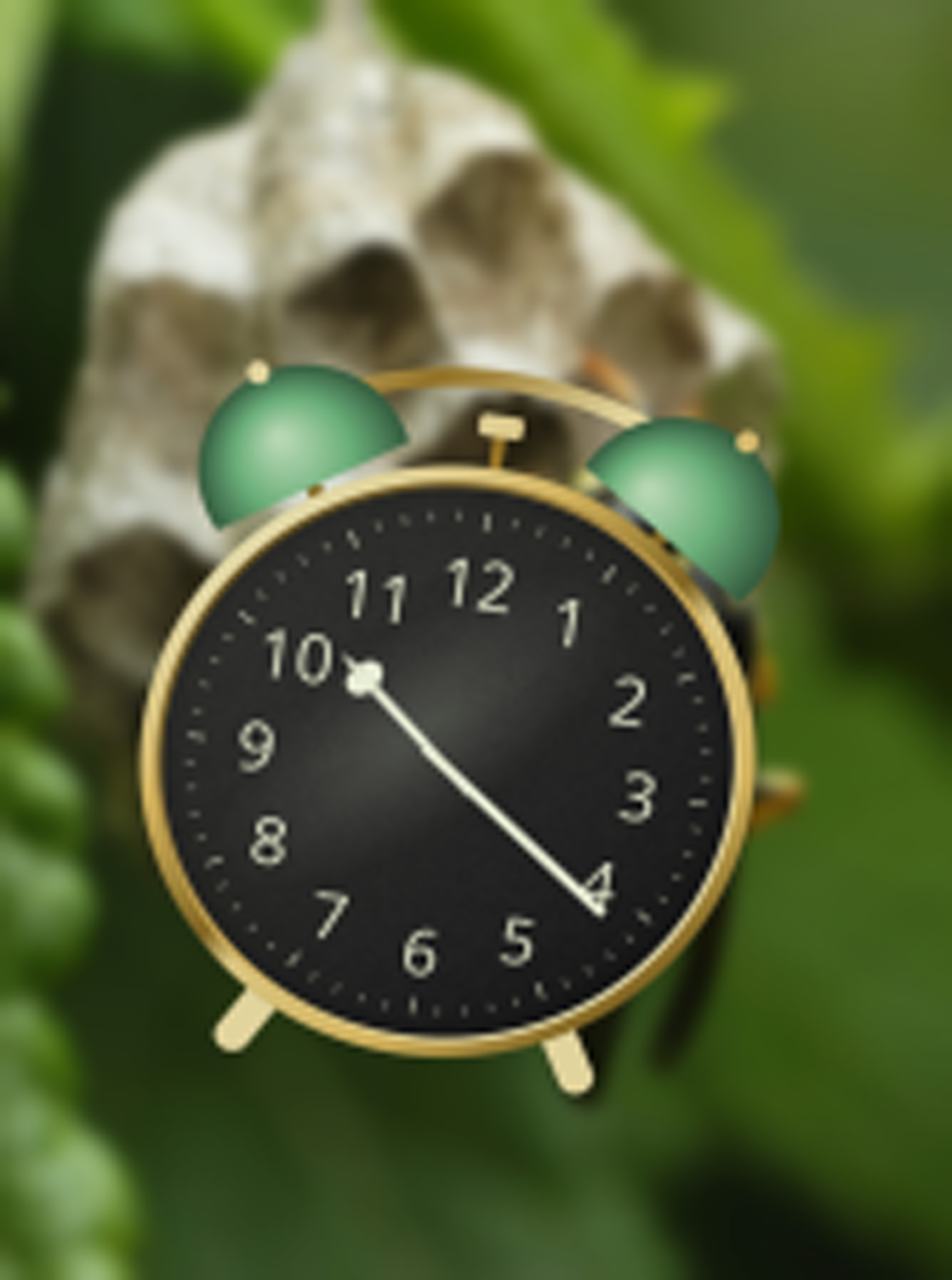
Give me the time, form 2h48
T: 10h21
